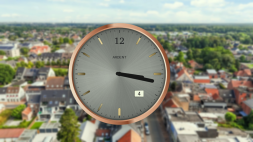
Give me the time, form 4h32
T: 3h17
